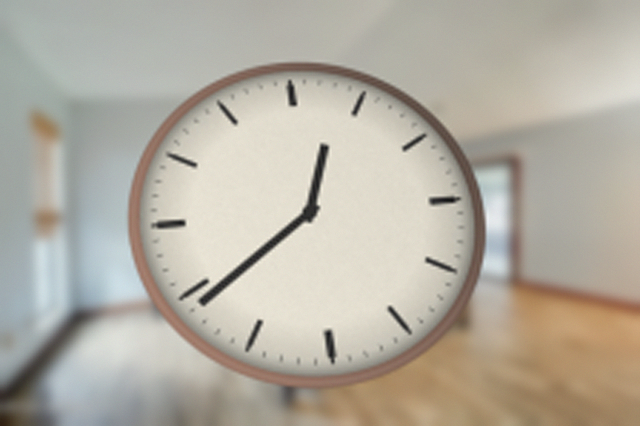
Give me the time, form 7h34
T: 12h39
